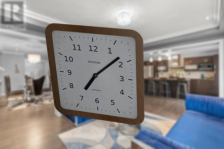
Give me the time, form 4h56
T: 7h08
